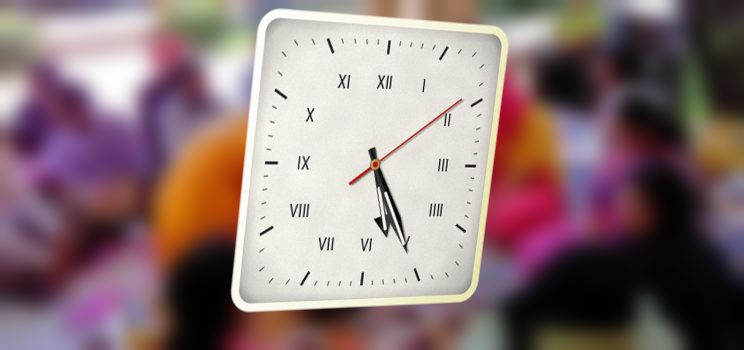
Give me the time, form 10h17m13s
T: 5h25m09s
